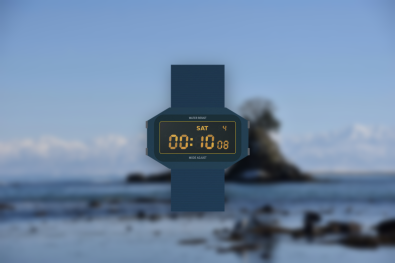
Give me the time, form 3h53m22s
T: 0h10m08s
